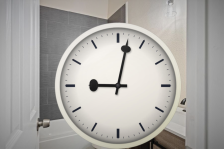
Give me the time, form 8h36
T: 9h02
